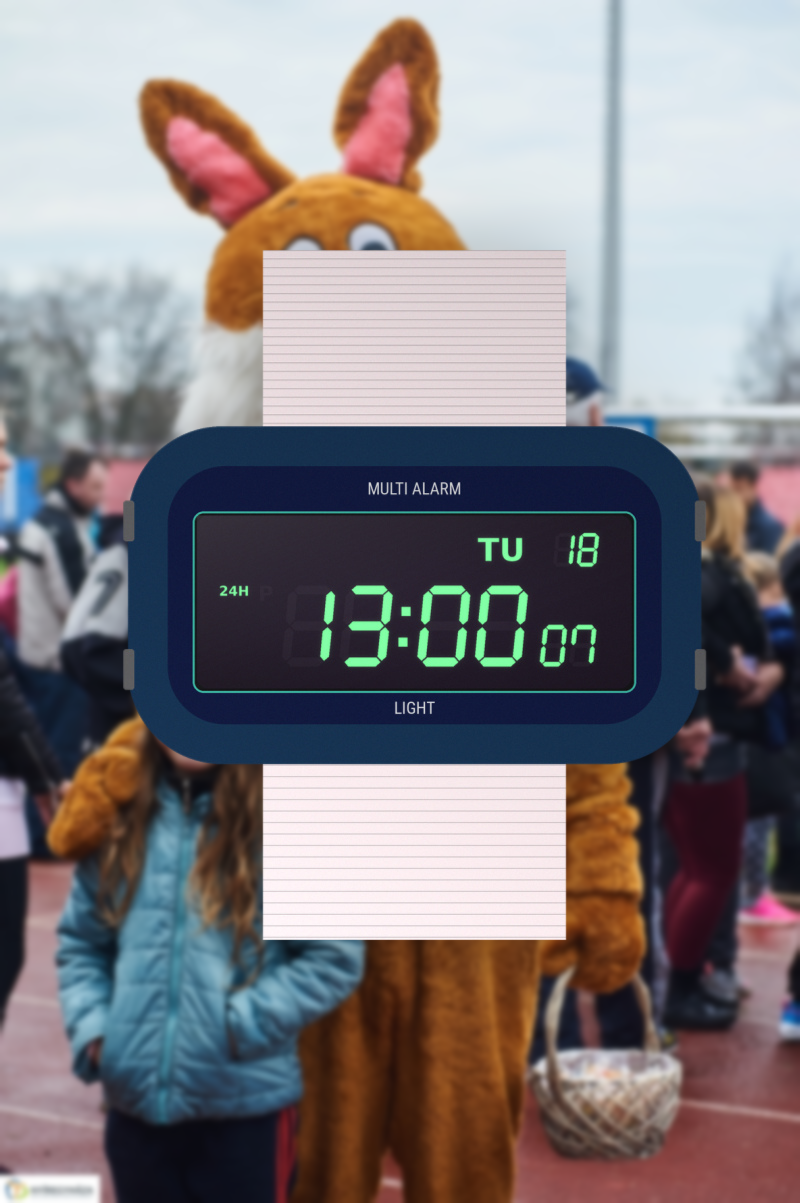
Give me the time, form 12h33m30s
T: 13h00m07s
